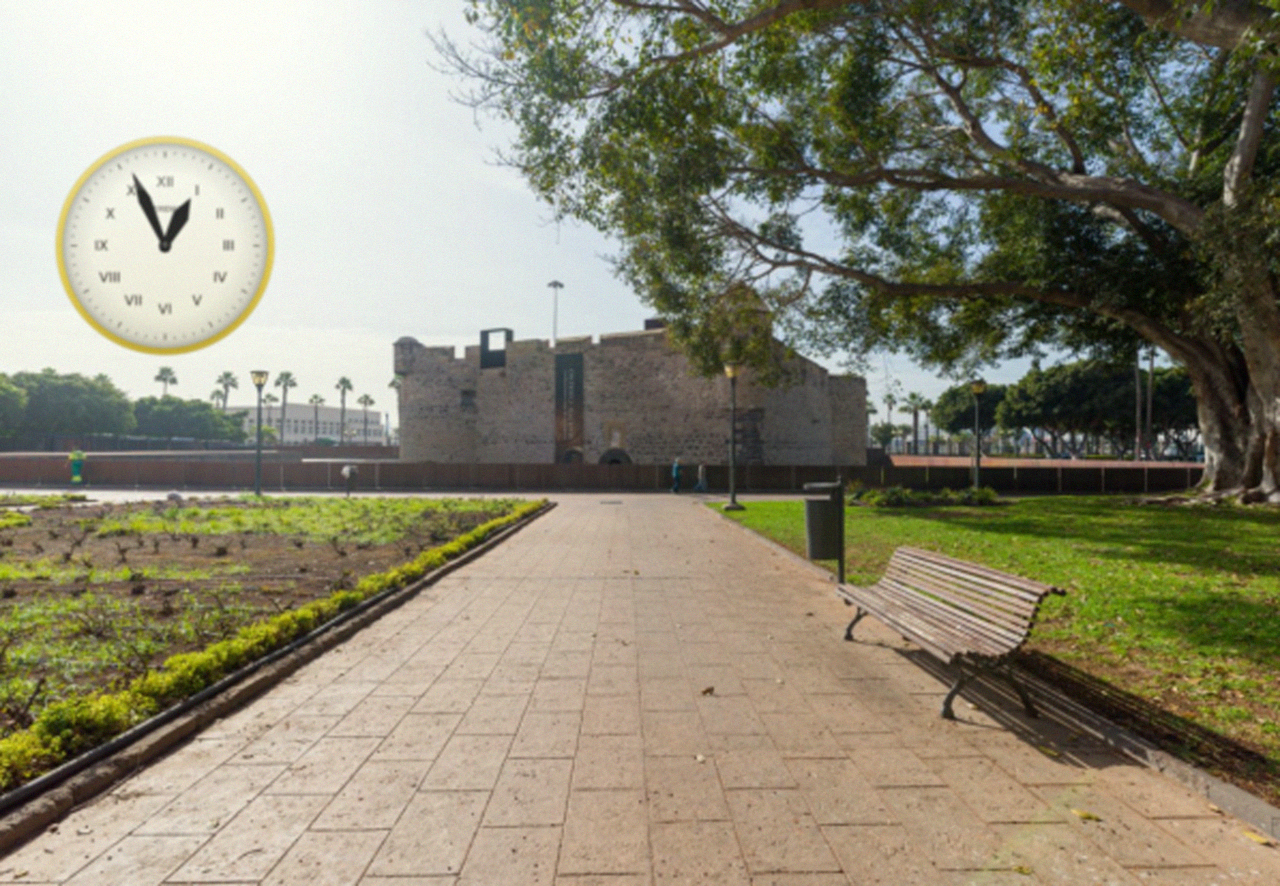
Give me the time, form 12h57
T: 12h56
